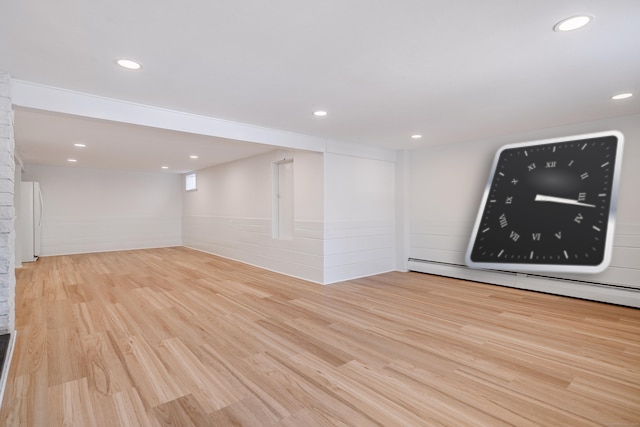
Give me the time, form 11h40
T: 3h17
